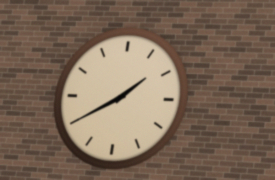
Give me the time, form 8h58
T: 1h40
